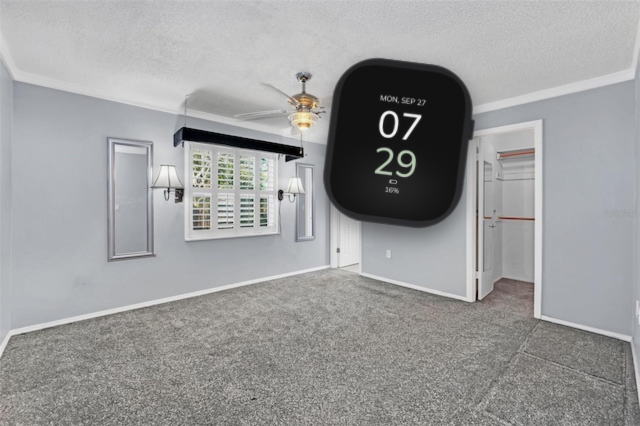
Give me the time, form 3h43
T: 7h29
